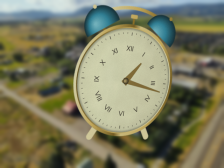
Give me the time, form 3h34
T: 1h17
